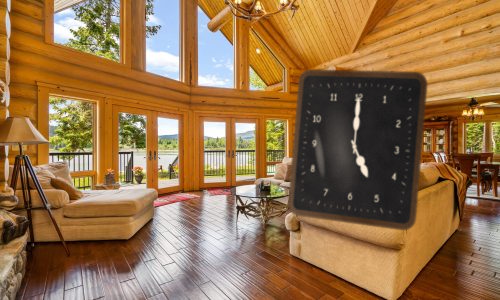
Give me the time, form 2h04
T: 5h00
